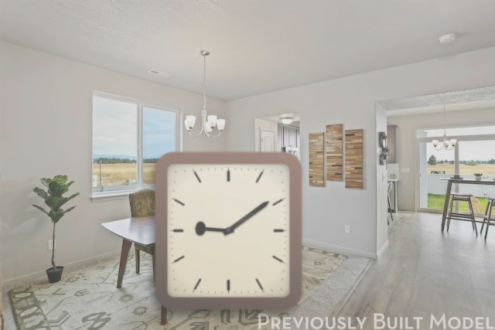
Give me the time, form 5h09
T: 9h09
